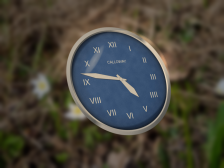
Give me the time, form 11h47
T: 4h47
